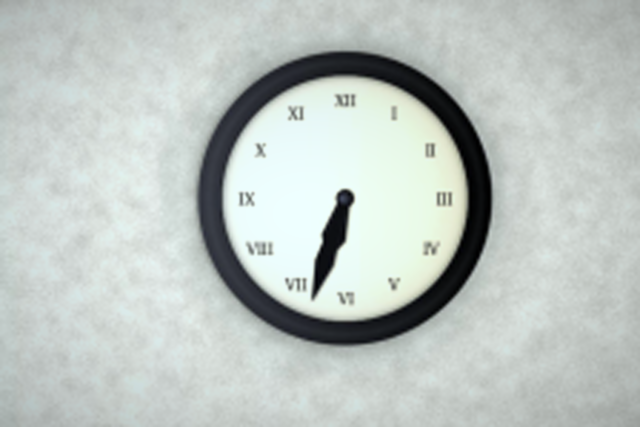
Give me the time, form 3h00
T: 6h33
